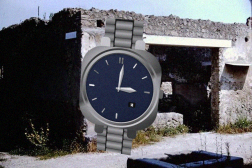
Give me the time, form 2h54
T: 3h01
